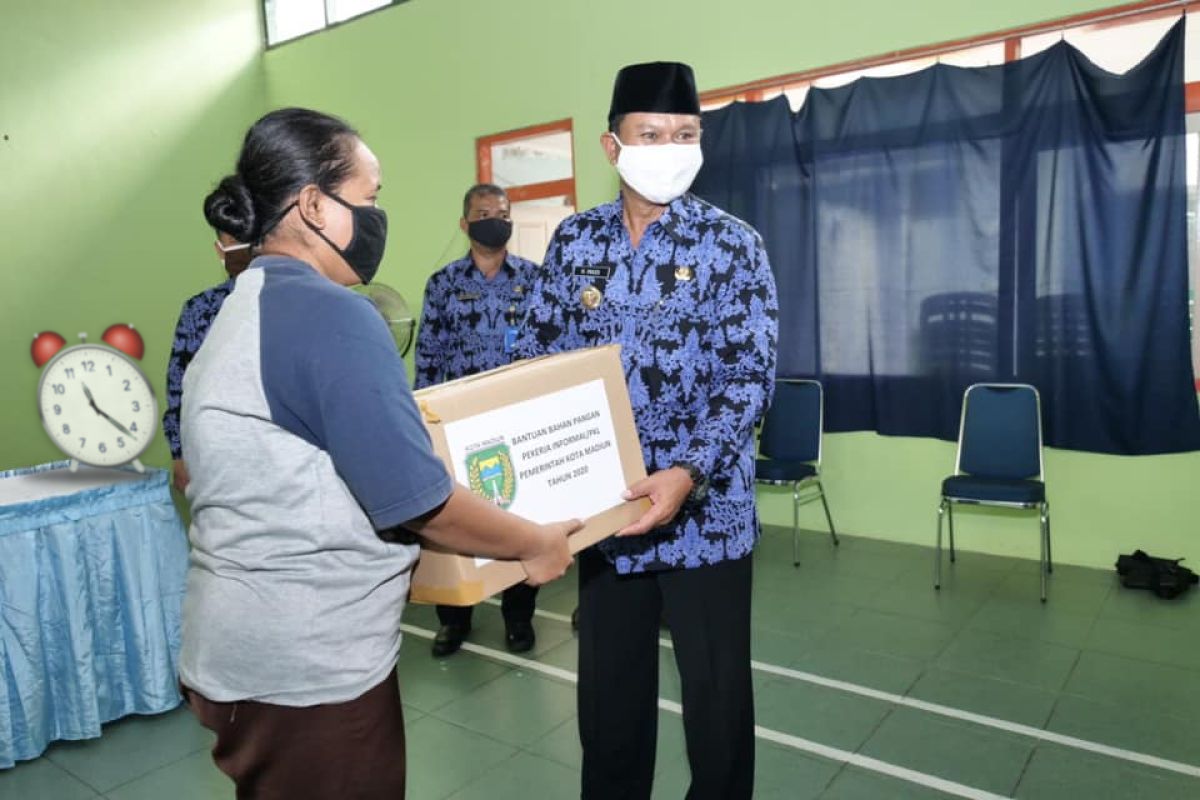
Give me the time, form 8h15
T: 11h22
